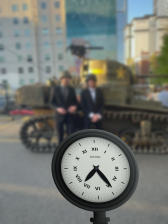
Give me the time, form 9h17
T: 7h24
